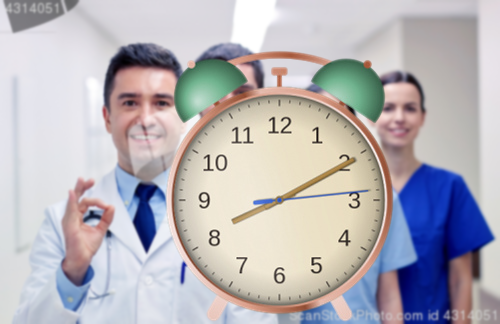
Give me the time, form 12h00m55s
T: 8h10m14s
